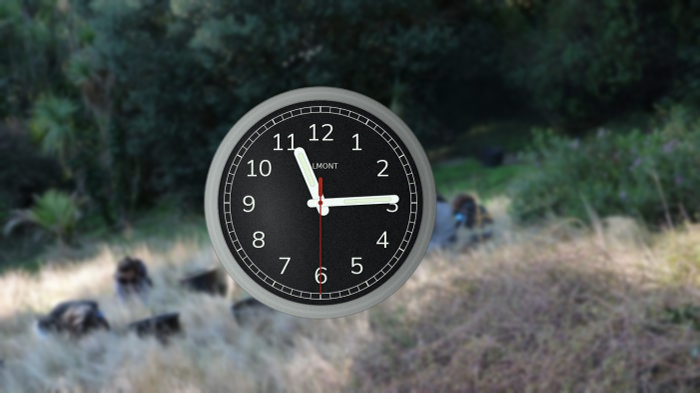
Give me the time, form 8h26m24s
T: 11h14m30s
